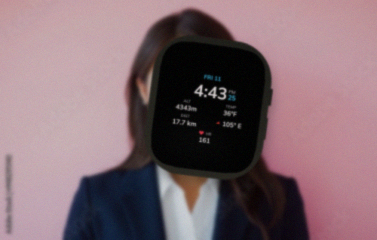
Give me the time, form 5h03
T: 4h43
